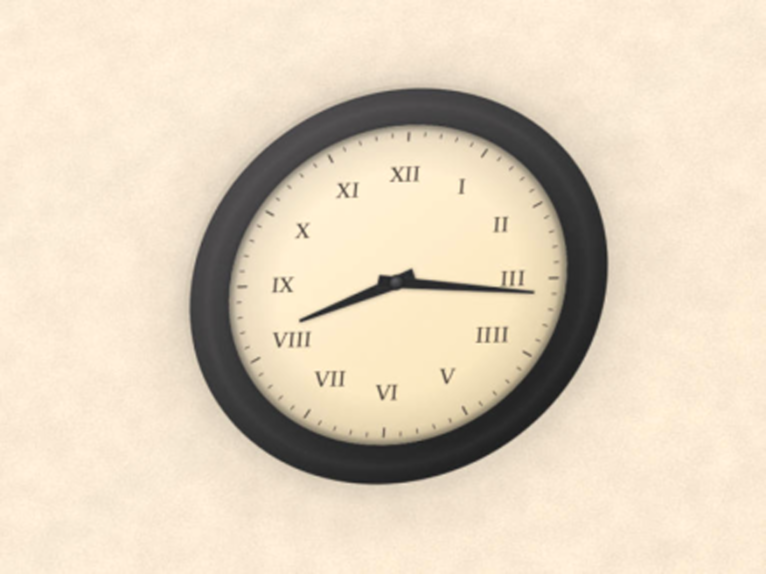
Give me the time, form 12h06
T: 8h16
